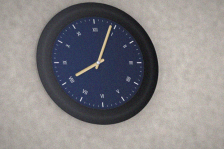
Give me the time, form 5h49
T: 8h04
